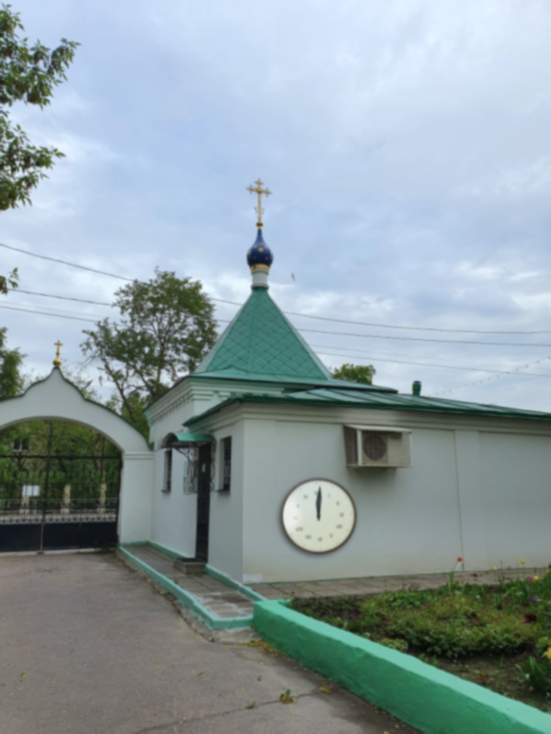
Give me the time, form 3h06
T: 12h01
